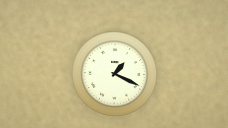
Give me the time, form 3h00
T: 1h19
